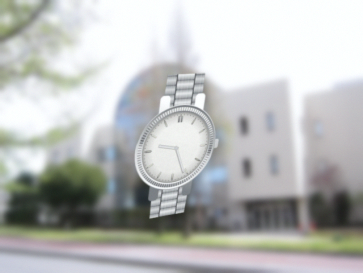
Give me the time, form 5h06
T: 9h26
